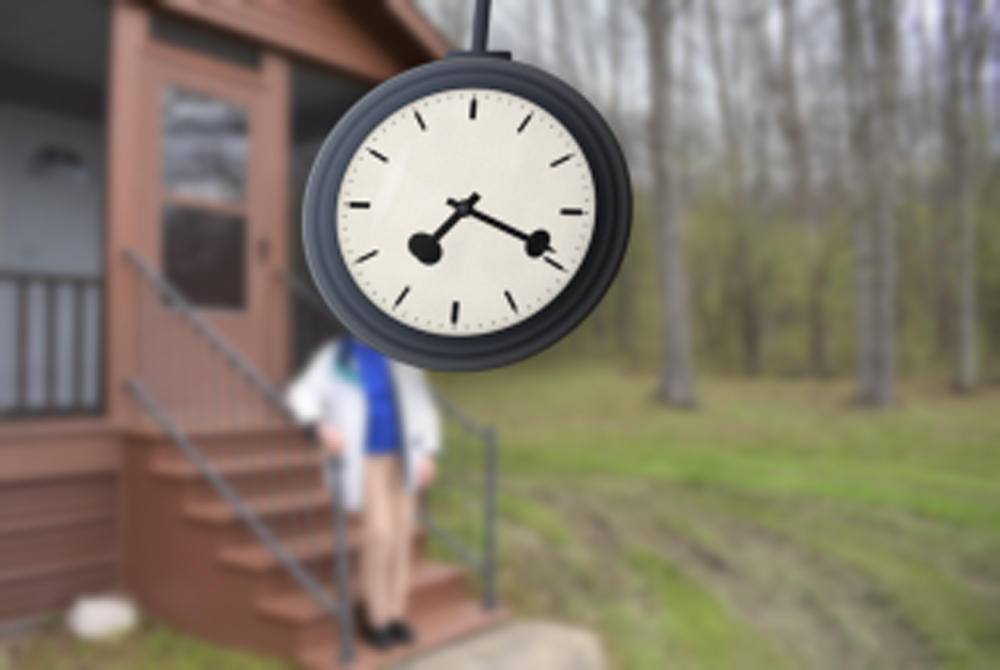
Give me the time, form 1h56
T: 7h19
